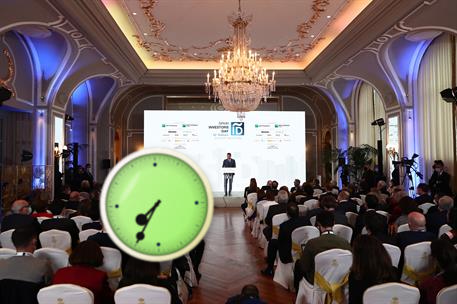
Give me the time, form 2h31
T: 7h35
